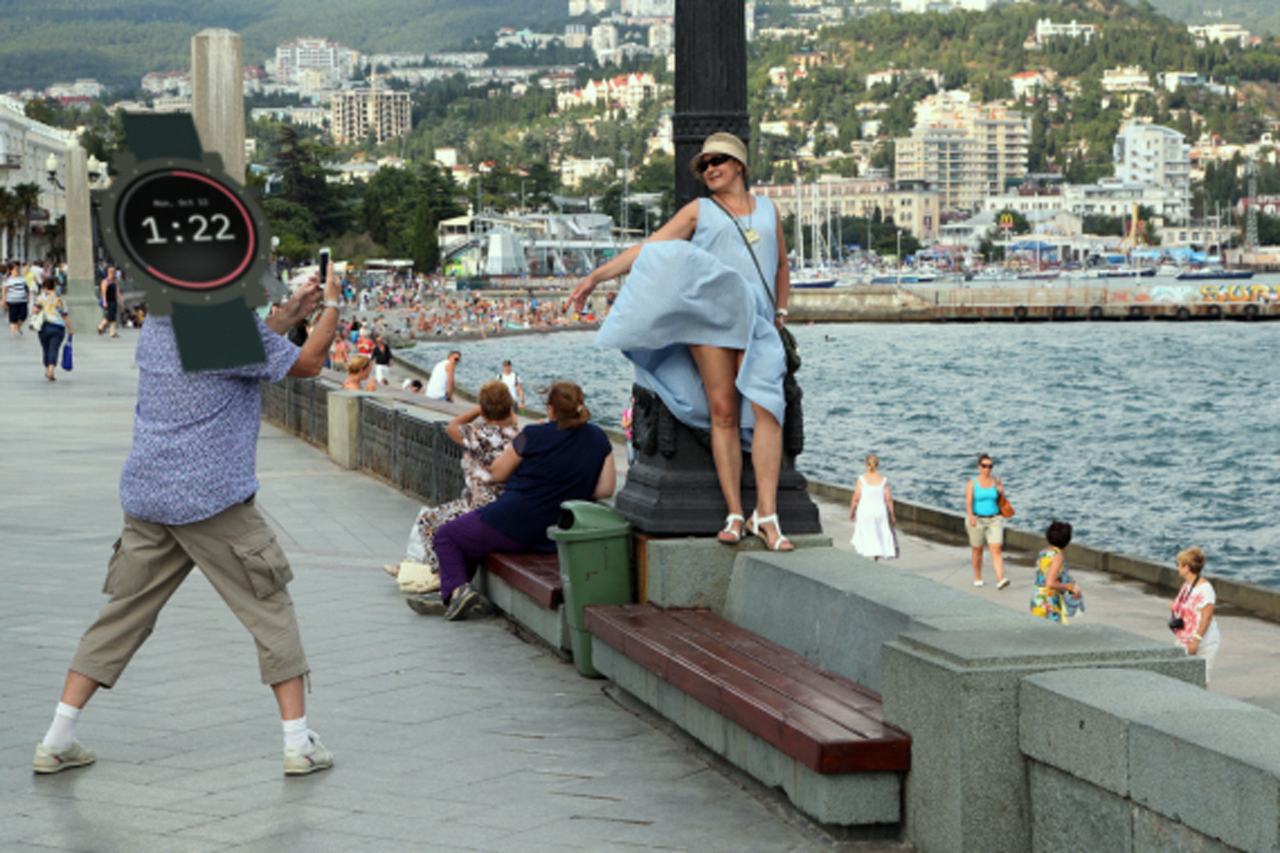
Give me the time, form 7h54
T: 1h22
